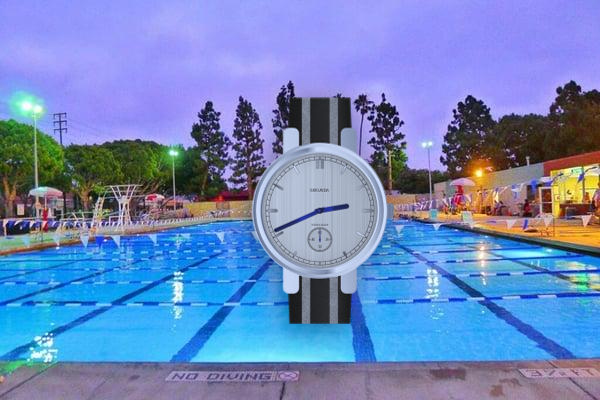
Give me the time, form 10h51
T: 2h41
